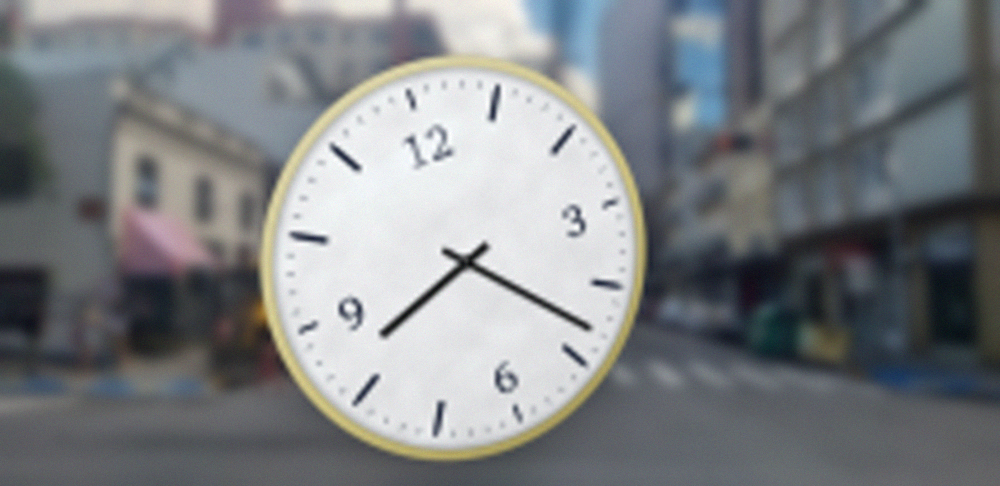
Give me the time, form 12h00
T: 8h23
